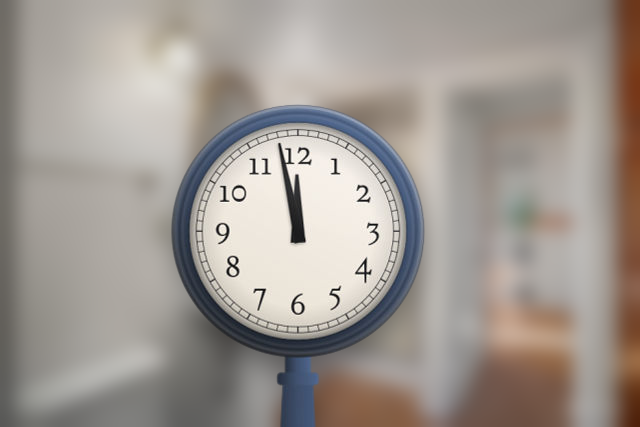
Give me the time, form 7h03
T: 11h58
